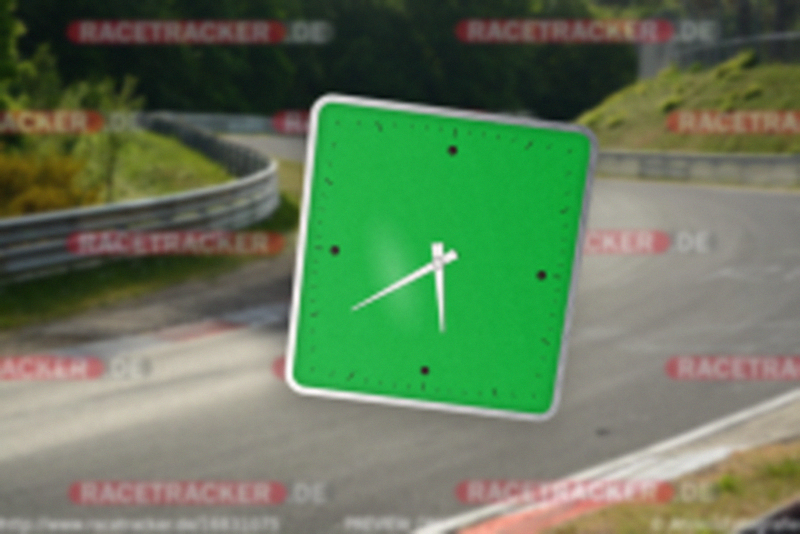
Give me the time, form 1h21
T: 5h39
